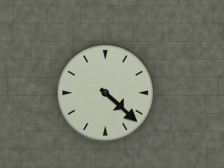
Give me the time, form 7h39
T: 4h22
